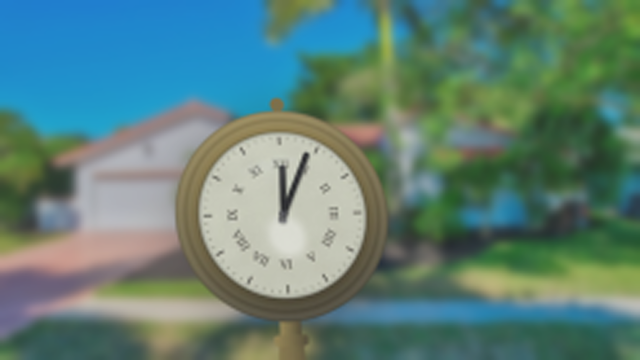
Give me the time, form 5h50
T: 12h04
